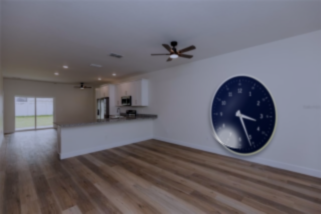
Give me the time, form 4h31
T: 3h26
